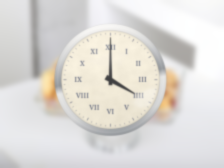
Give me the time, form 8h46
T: 4h00
